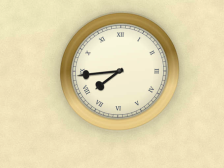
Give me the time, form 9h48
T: 7h44
